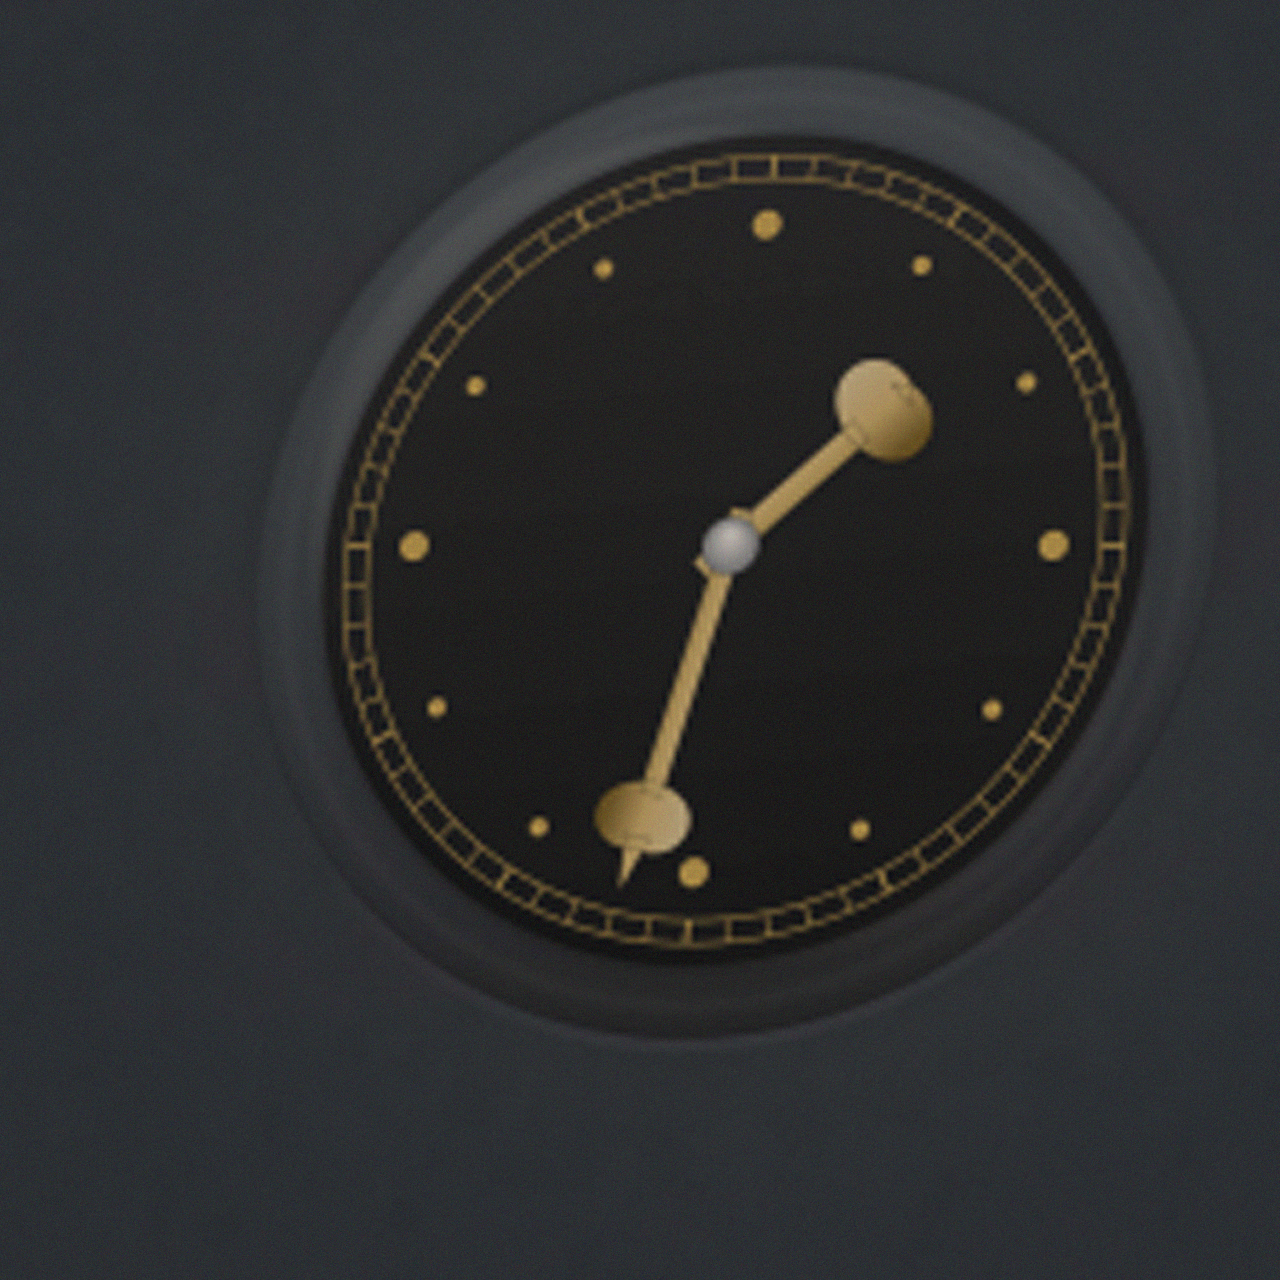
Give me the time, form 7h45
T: 1h32
